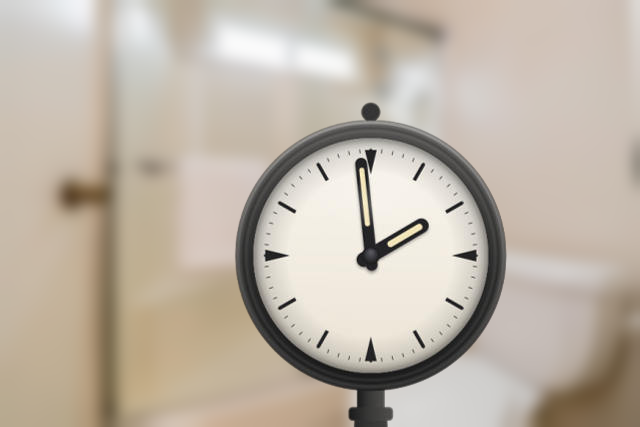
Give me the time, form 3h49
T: 1h59
